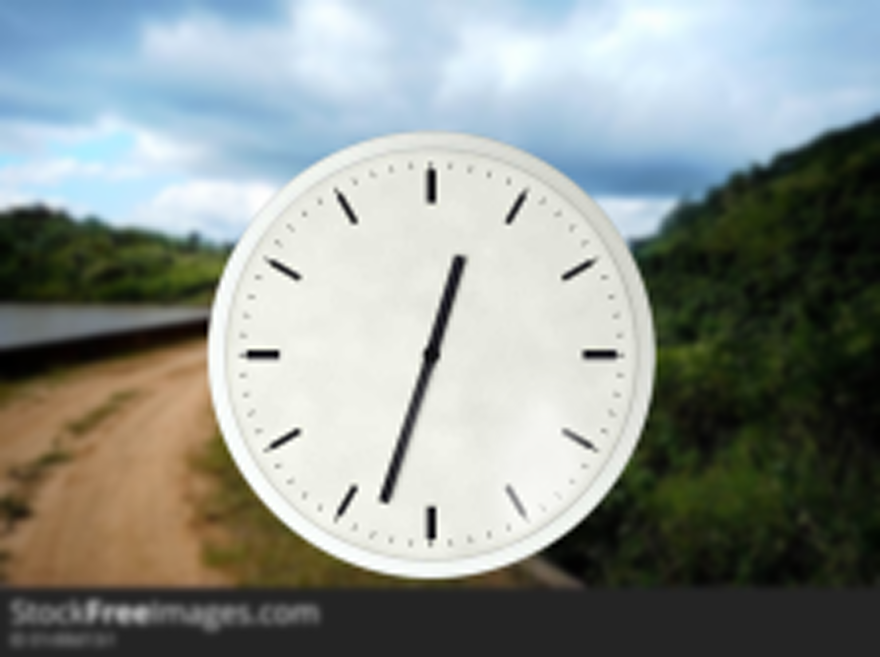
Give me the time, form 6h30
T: 12h33
